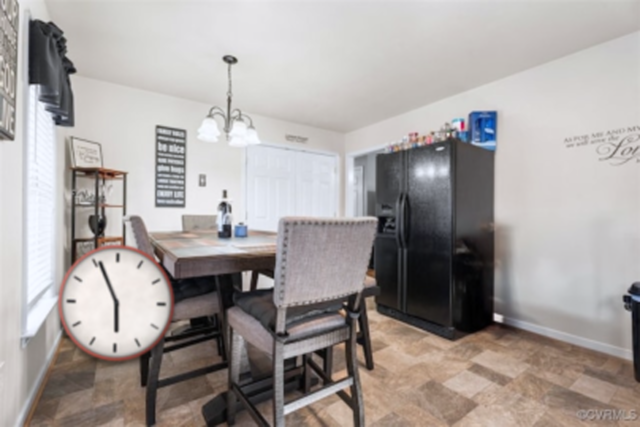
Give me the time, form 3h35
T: 5h56
